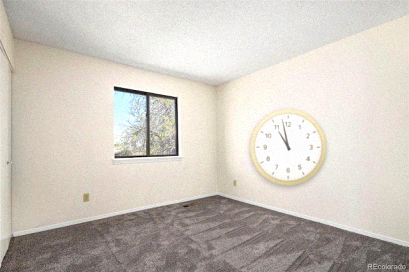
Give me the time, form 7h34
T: 10h58
